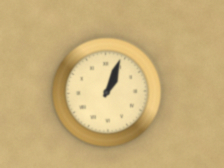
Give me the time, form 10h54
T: 1h04
